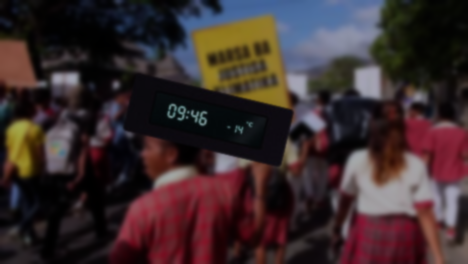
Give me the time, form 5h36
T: 9h46
